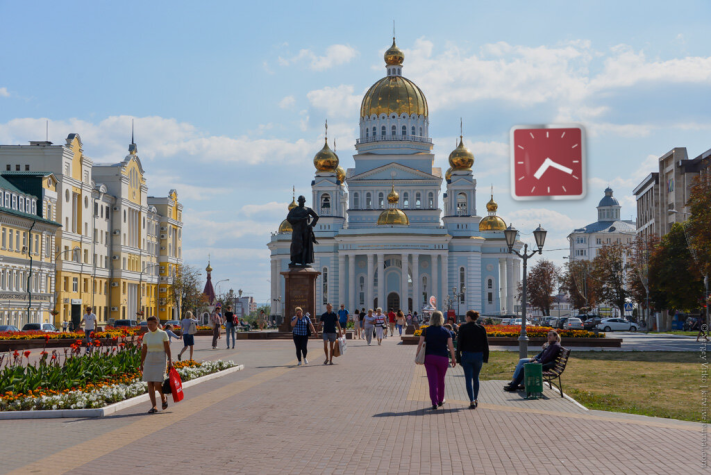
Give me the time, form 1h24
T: 7h19
